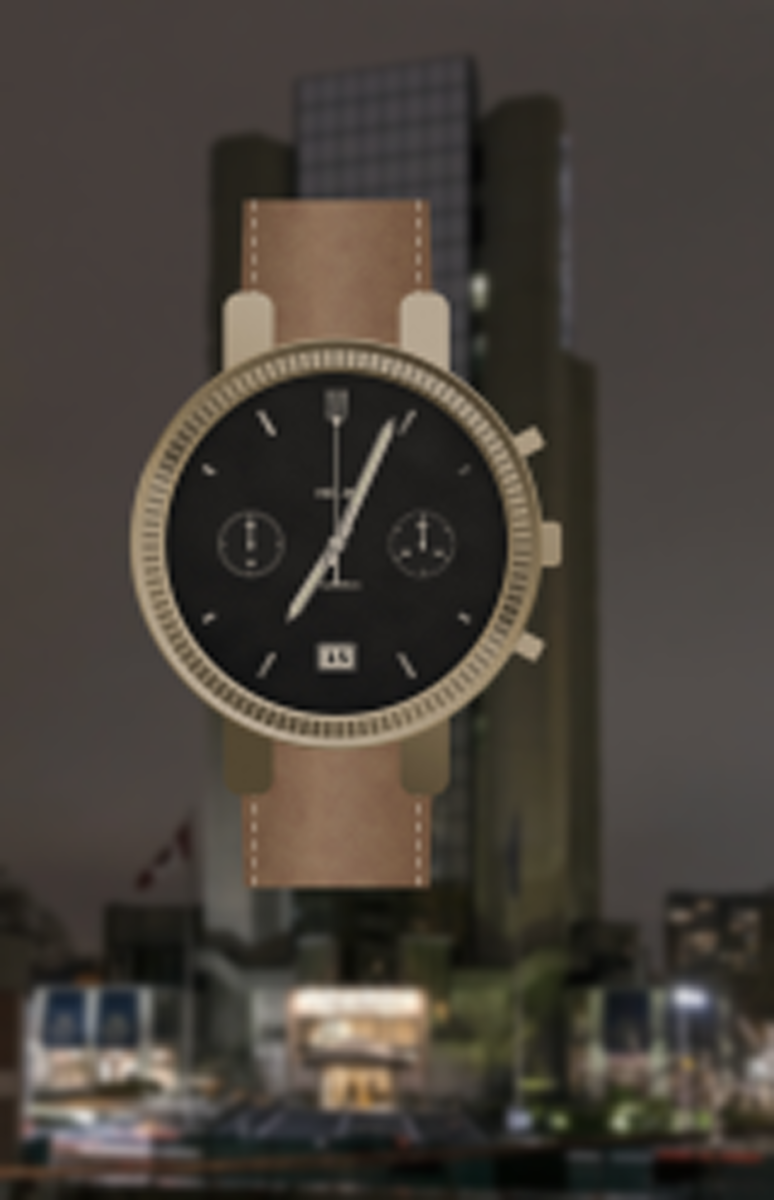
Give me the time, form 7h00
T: 7h04
